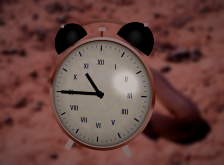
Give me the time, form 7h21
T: 10h45
